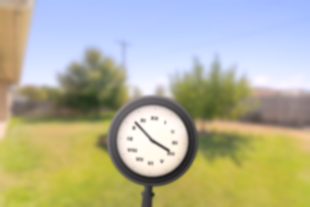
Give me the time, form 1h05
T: 3h52
